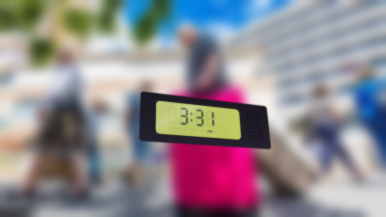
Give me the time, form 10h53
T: 3h31
